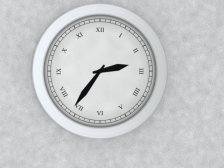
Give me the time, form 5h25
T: 2h36
